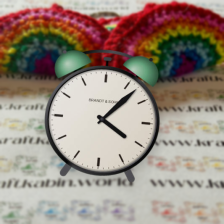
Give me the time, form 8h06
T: 4h07
